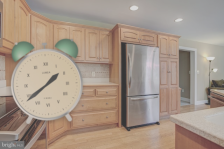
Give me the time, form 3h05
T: 1h39
